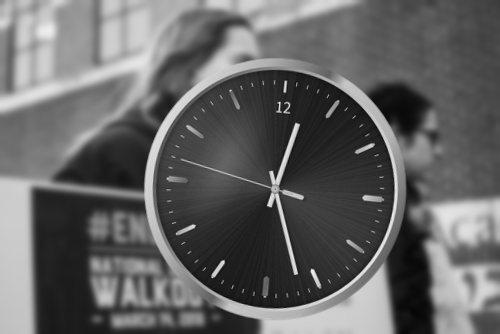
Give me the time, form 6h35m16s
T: 12h26m47s
